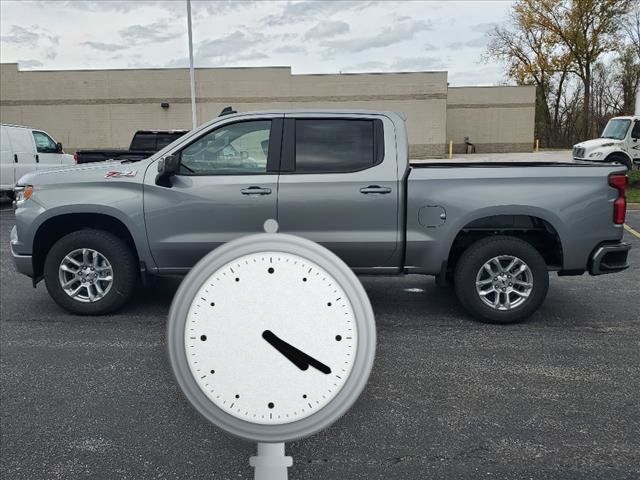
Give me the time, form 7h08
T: 4h20
